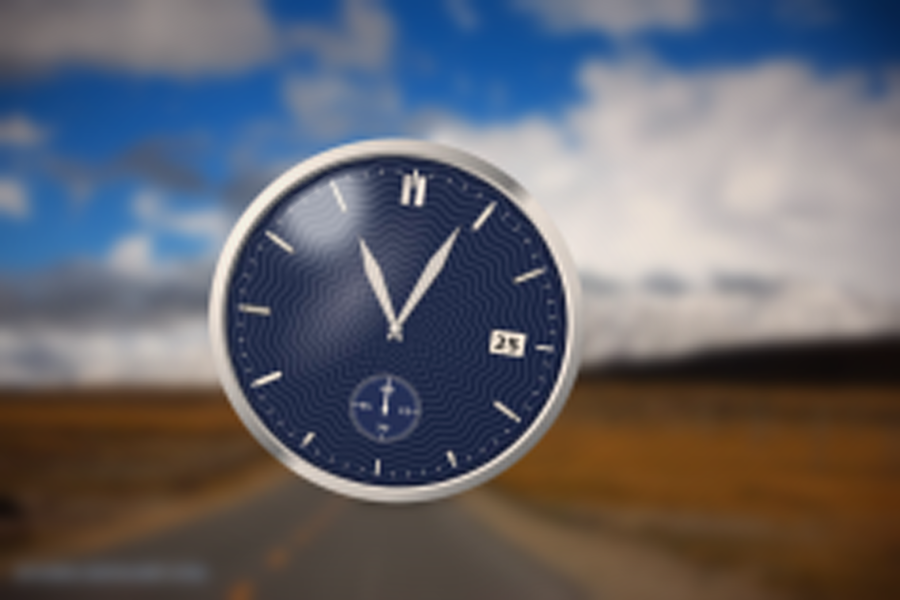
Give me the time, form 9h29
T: 11h04
